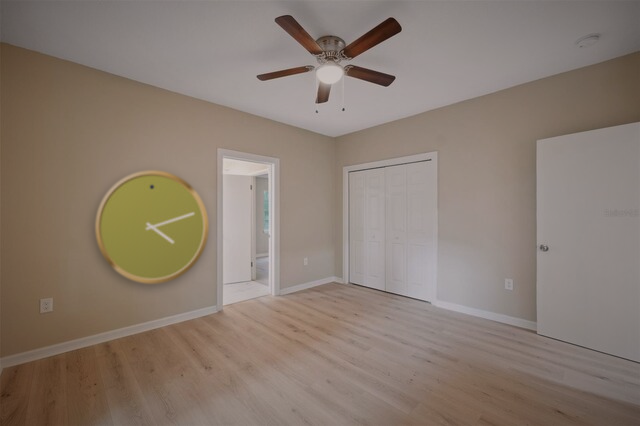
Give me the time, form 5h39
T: 4h12
